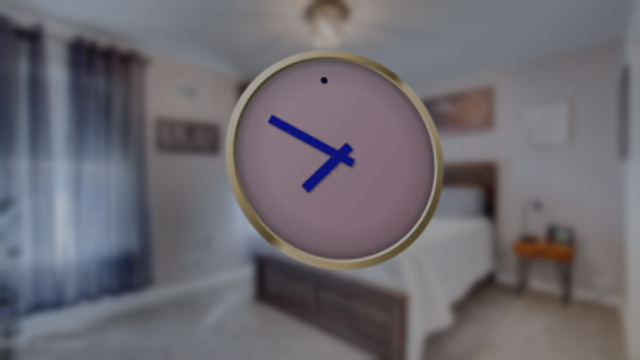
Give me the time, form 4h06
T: 7h51
